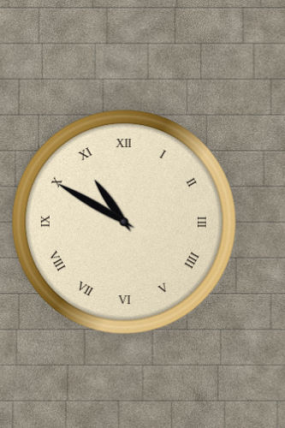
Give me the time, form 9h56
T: 10h50
